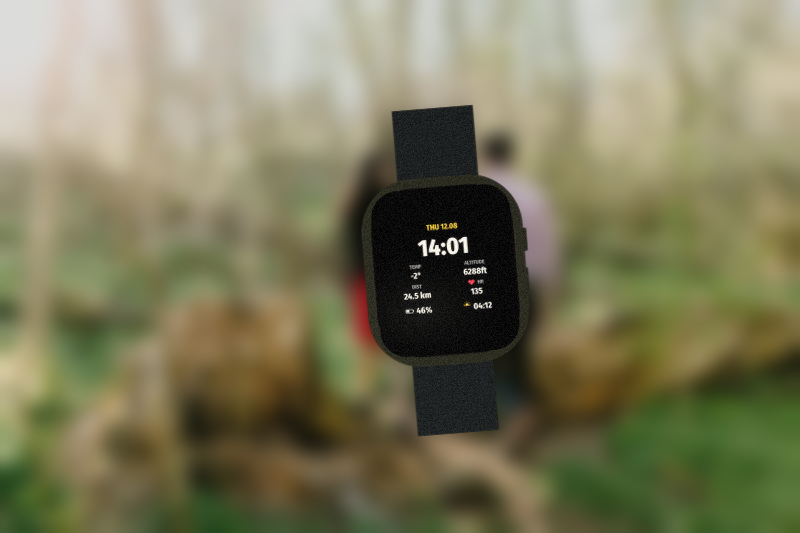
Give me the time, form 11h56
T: 14h01
